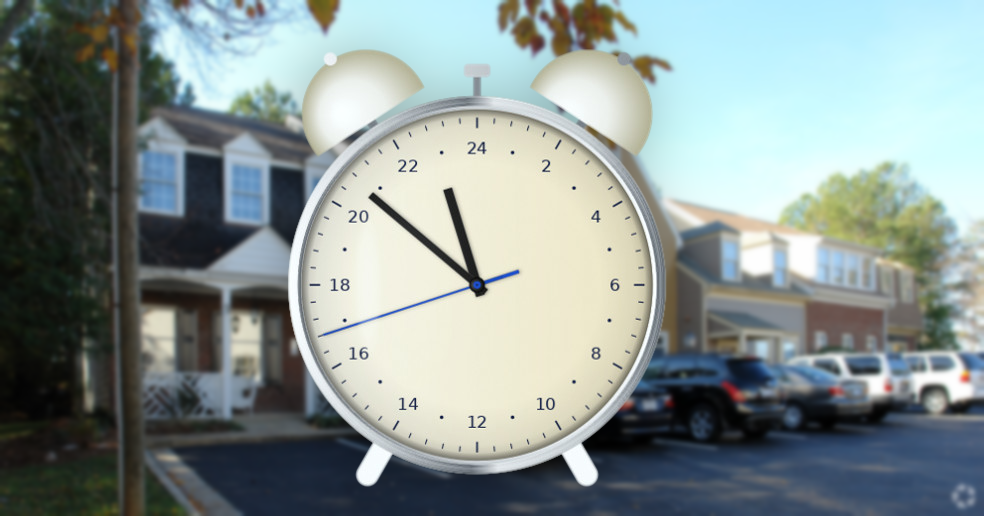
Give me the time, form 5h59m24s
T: 22h51m42s
